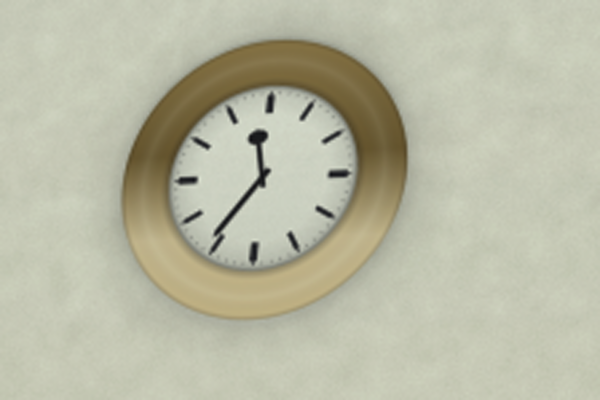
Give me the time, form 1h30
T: 11h36
